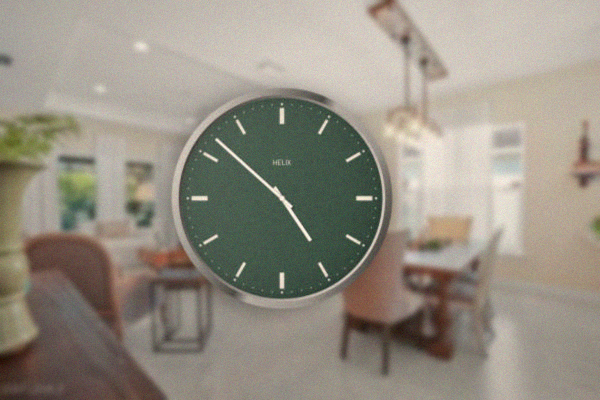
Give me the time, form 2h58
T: 4h52
